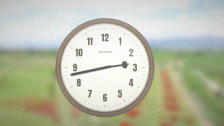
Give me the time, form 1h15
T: 2h43
